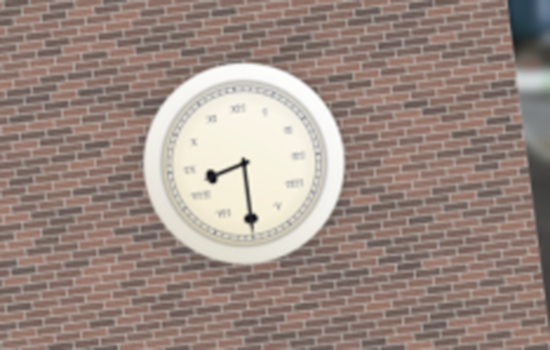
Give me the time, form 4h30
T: 8h30
